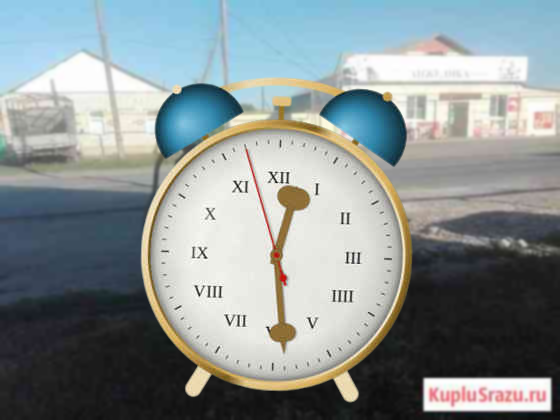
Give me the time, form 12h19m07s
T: 12h28m57s
